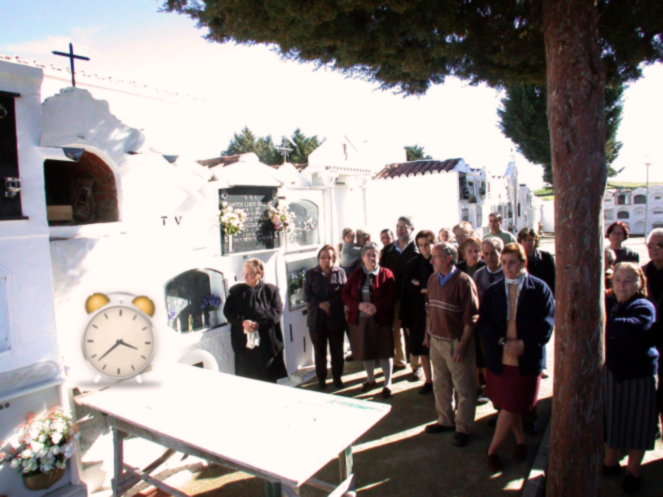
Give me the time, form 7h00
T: 3h38
